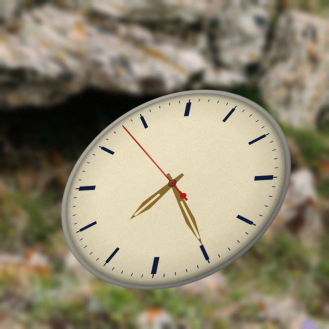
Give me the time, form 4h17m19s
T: 7h24m53s
